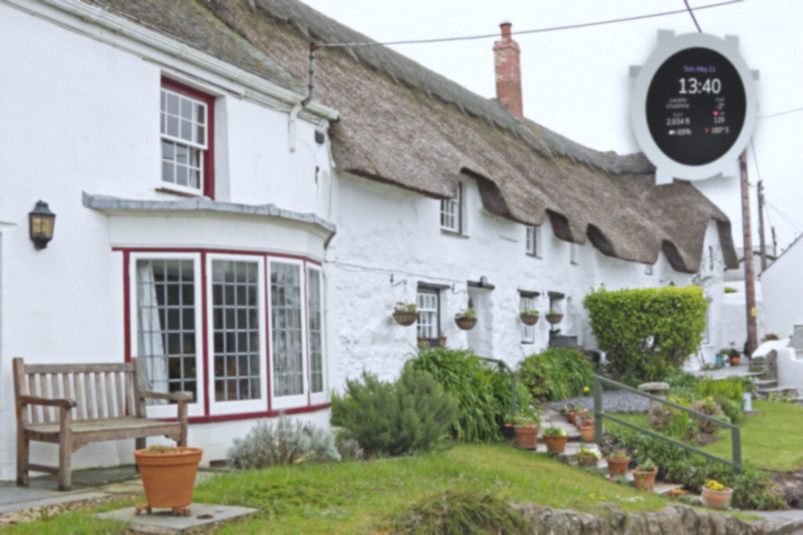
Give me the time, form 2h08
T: 13h40
